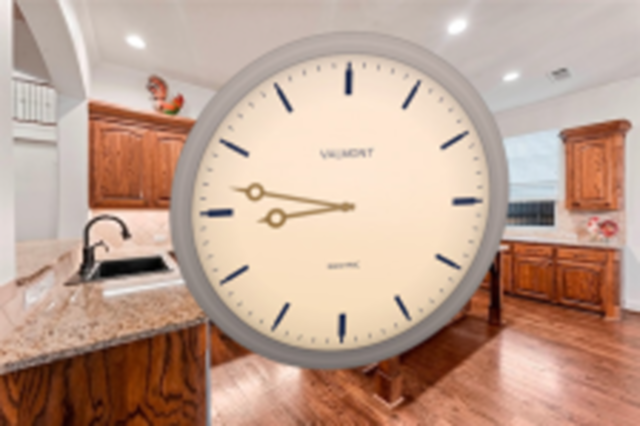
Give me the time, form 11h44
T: 8h47
